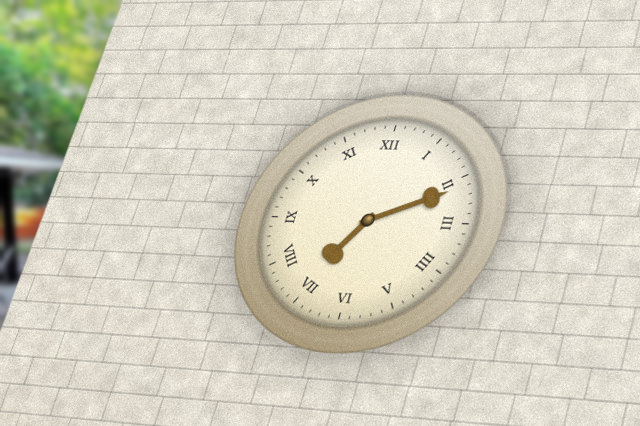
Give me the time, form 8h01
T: 7h11
